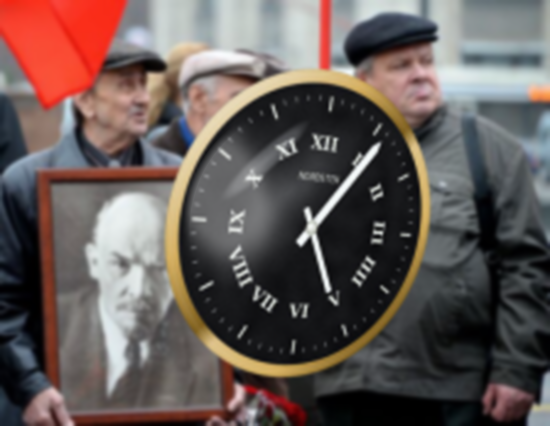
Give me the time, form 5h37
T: 5h06
